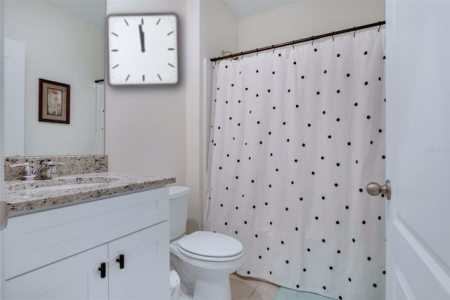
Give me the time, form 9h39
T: 11h59
